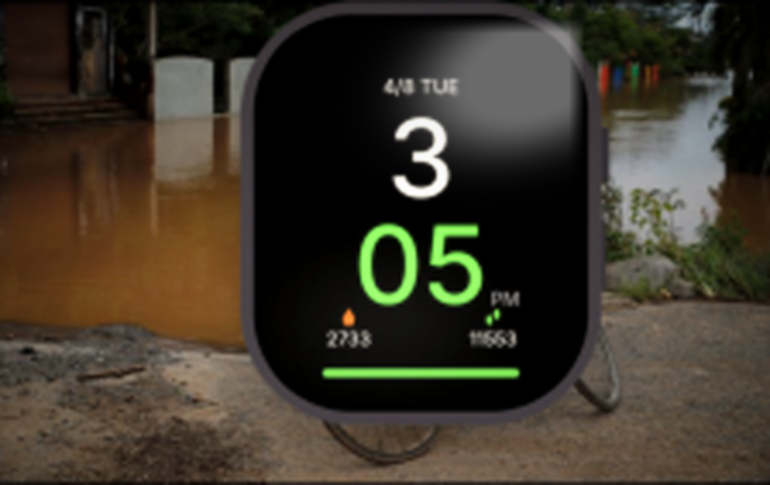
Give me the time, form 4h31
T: 3h05
